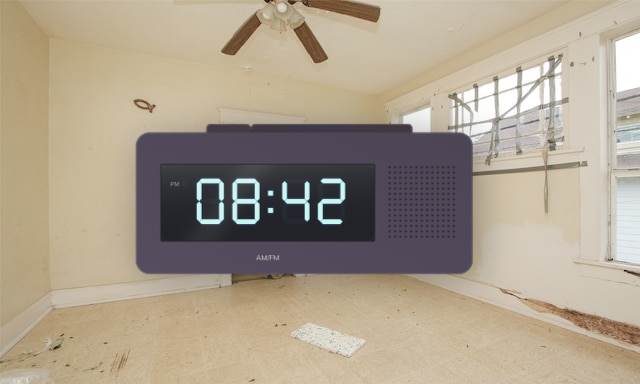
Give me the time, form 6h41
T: 8h42
